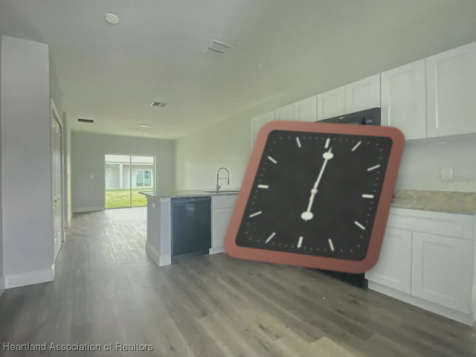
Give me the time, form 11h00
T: 6h01
